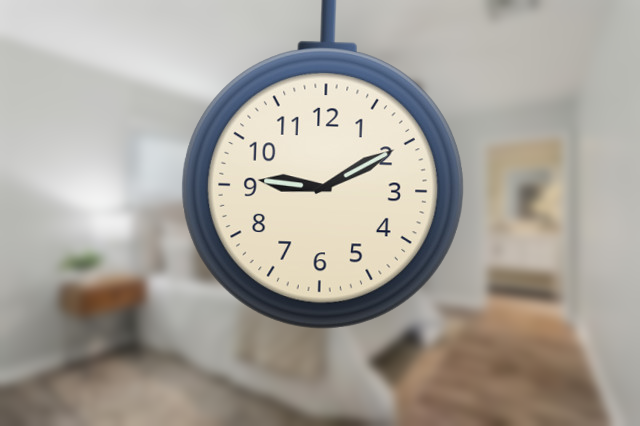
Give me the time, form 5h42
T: 9h10
